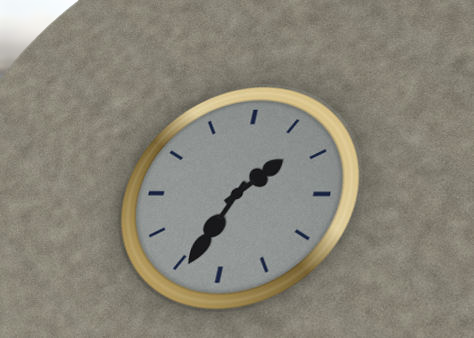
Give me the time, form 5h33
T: 1h34
